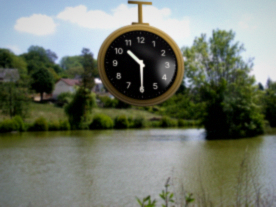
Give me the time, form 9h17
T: 10h30
